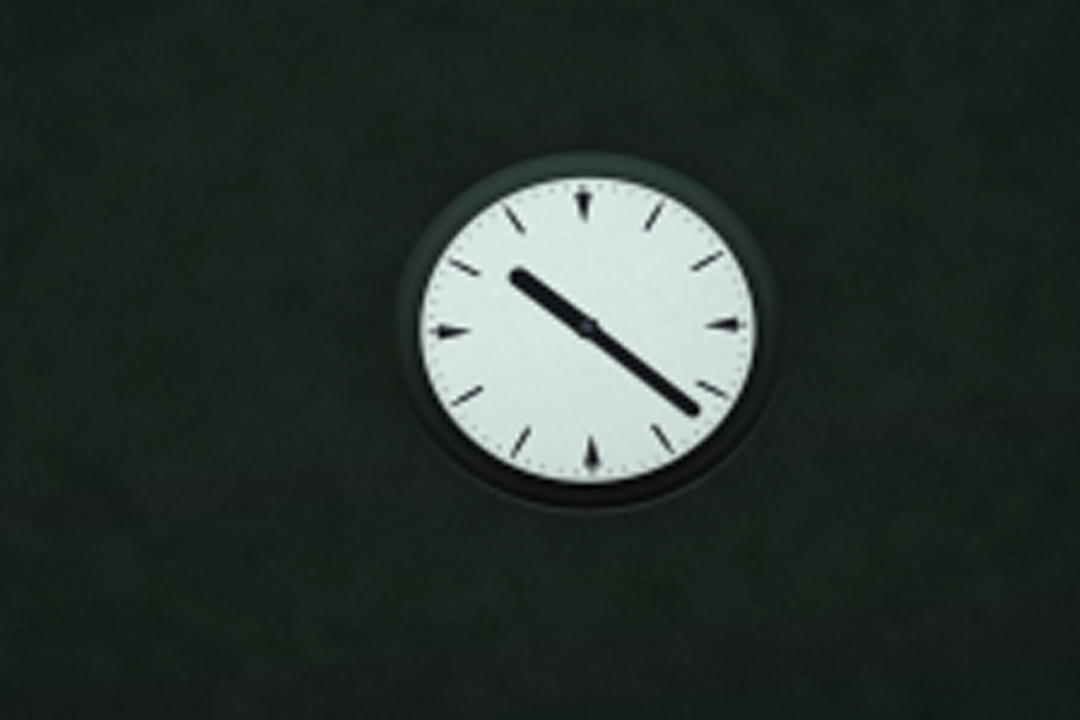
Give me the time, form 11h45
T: 10h22
